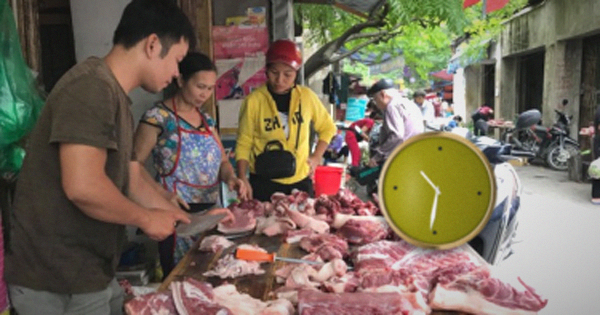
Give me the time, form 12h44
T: 10h31
